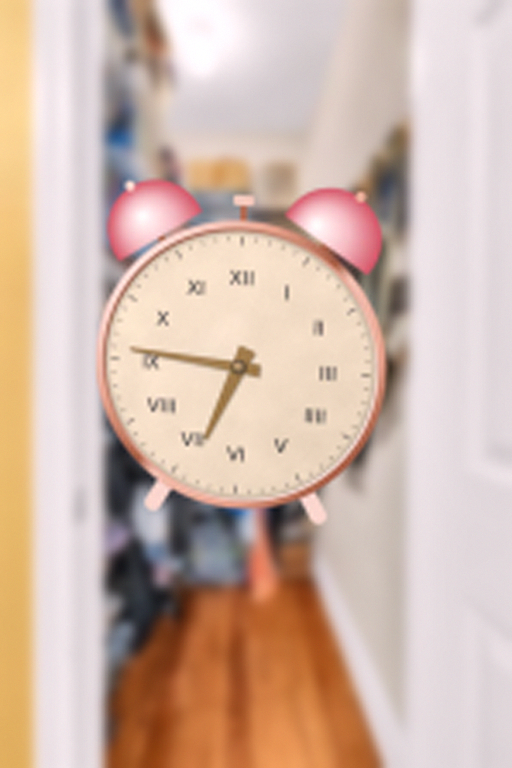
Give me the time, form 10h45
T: 6h46
